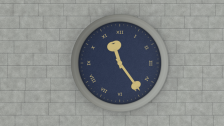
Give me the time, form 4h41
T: 11h24
